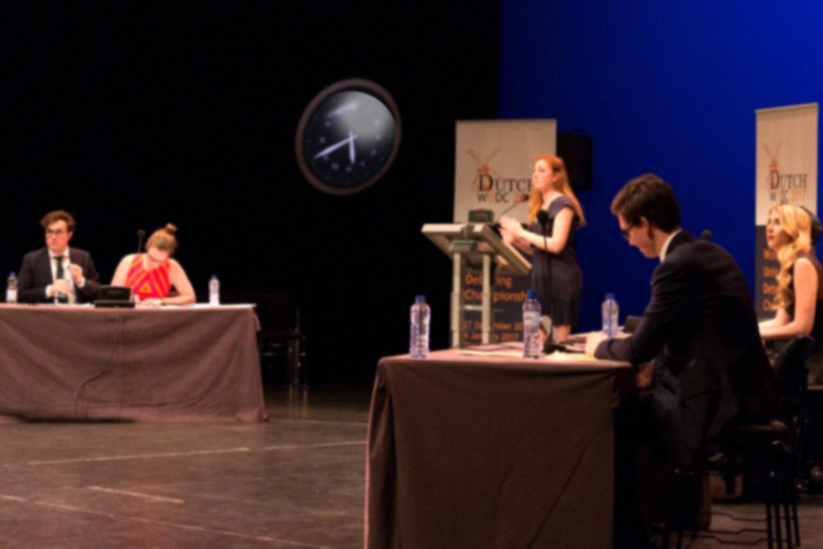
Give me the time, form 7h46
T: 5h41
